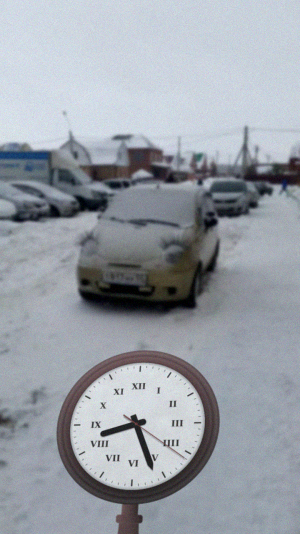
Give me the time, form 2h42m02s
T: 8h26m21s
